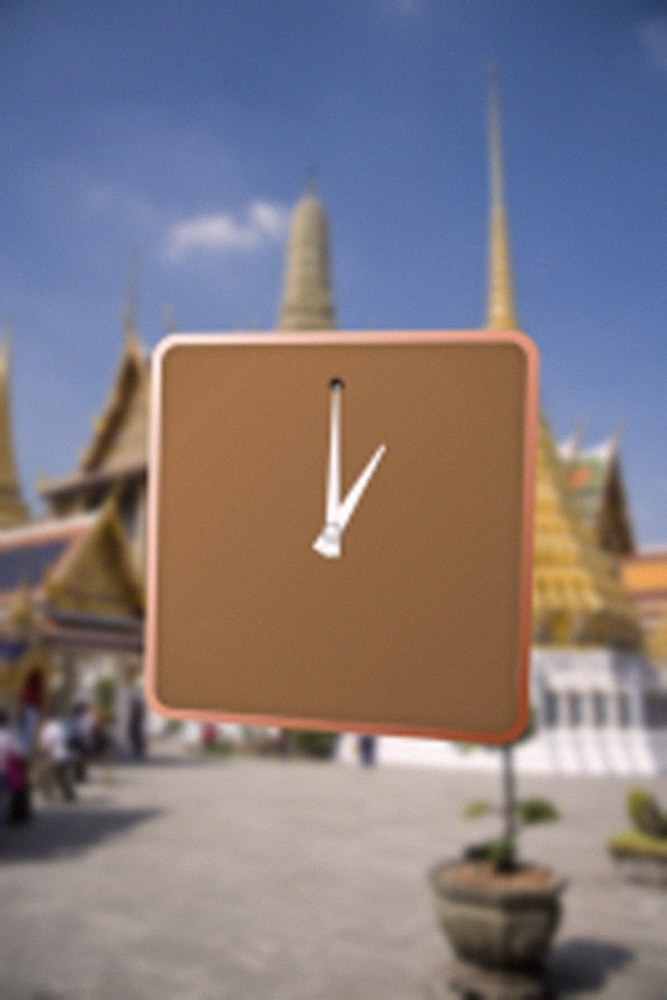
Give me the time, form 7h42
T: 1h00
